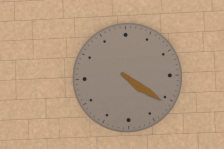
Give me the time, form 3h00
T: 4h21
